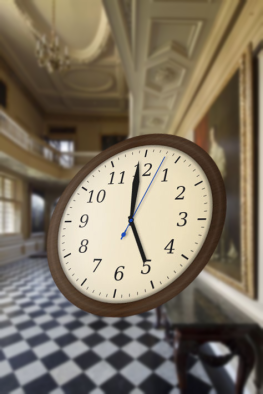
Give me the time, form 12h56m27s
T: 4h59m03s
